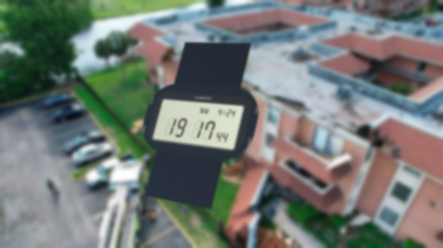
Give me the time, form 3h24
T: 19h17
